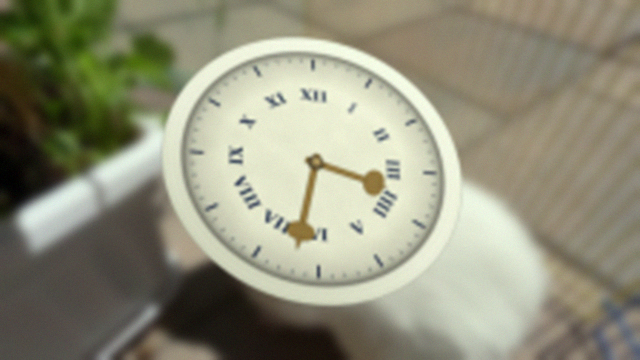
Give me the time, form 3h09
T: 3h32
